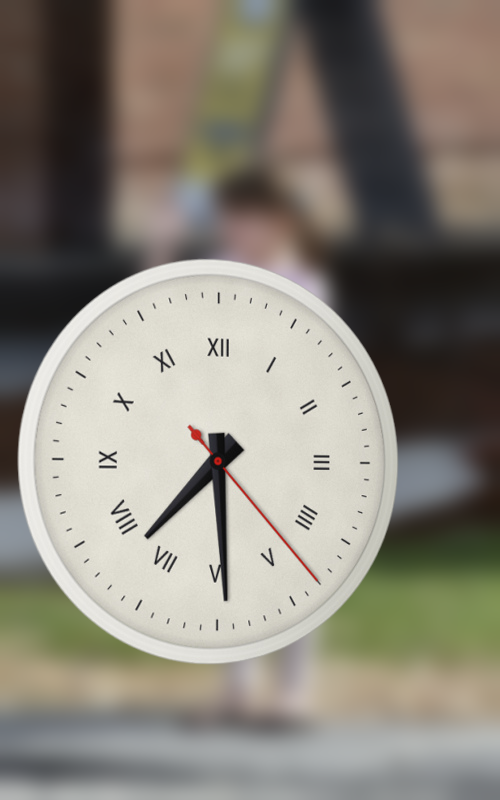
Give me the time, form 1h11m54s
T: 7h29m23s
